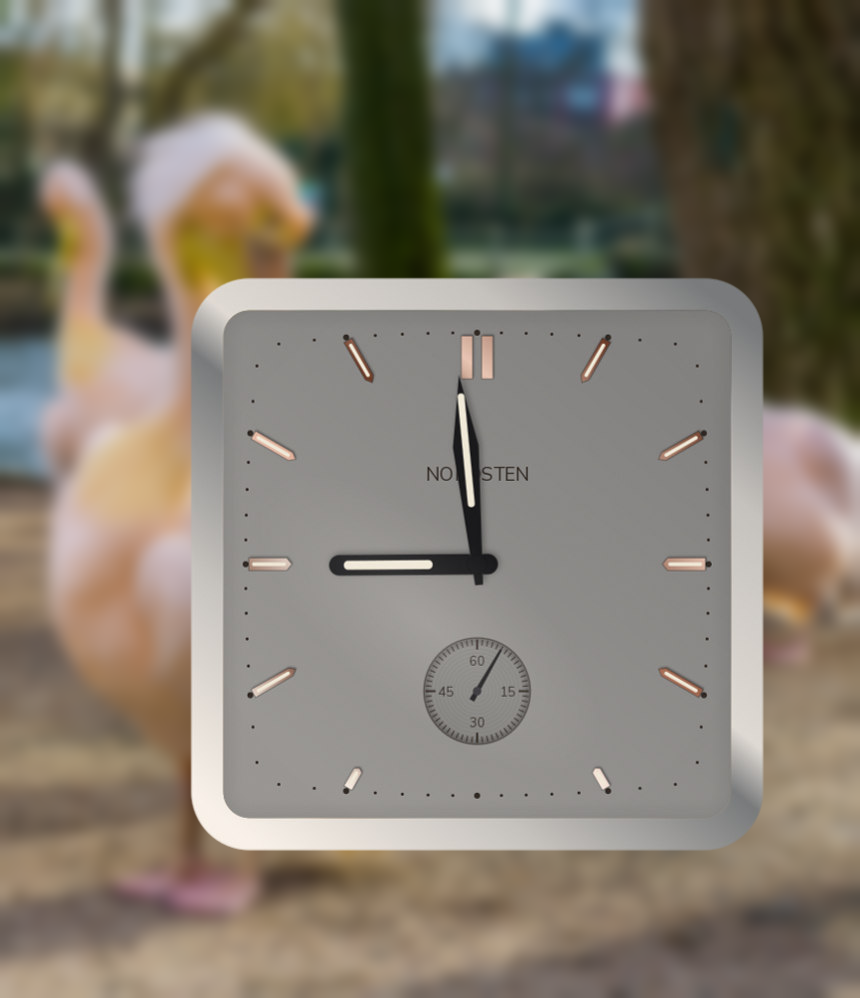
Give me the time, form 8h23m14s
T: 8h59m05s
